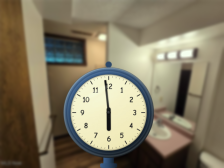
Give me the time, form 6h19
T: 5h59
